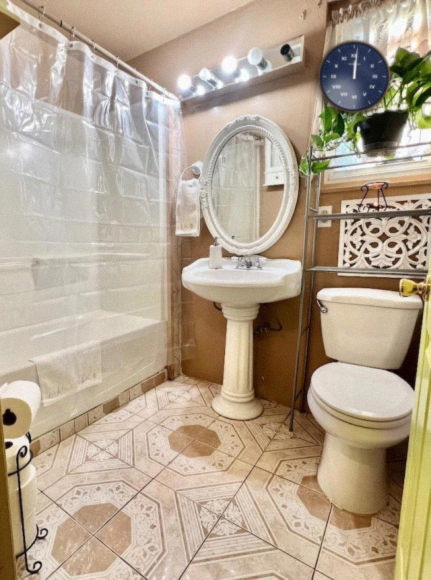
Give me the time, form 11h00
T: 12h01
